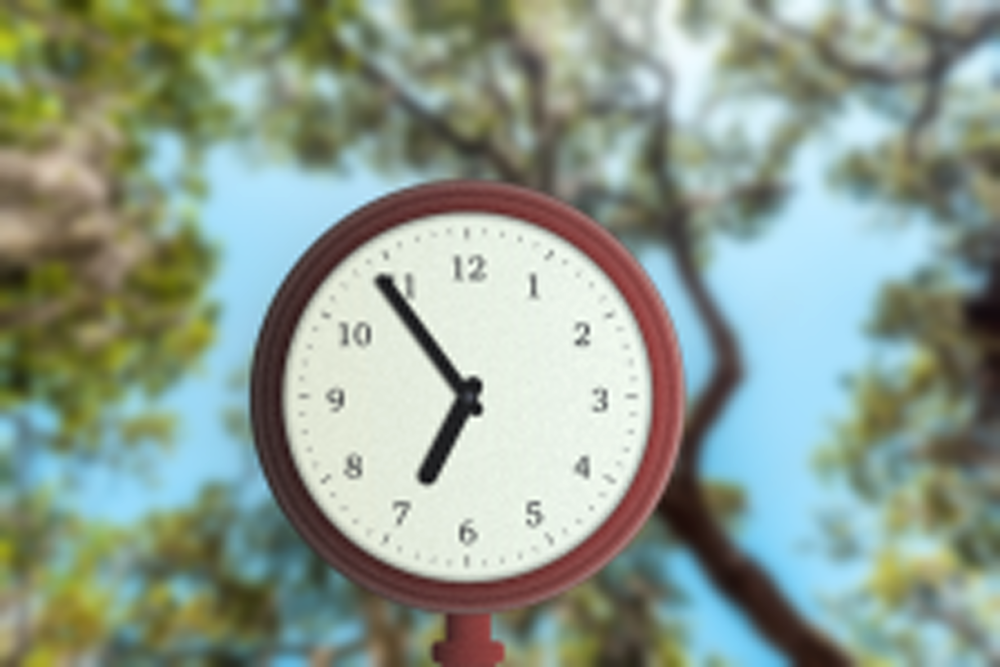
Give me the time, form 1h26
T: 6h54
